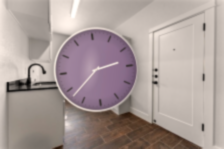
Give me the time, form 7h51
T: 2h38
